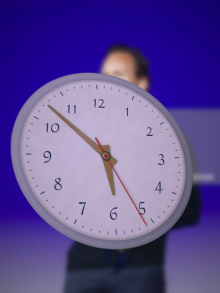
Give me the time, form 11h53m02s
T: 5h52m26s
